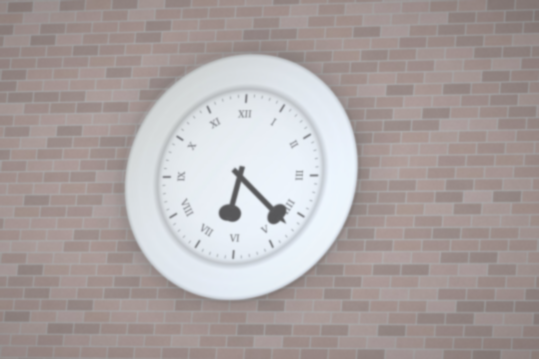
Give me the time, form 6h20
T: 6h22
